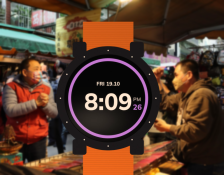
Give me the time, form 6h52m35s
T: 8h09m26s
